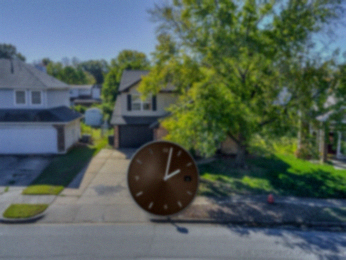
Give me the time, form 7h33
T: 2h02
